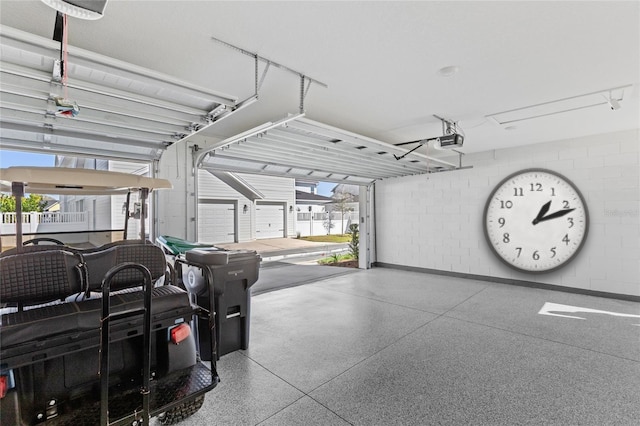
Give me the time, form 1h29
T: 1h12
